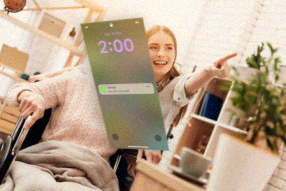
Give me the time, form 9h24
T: 2h00
